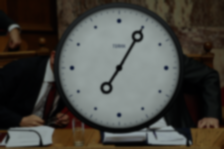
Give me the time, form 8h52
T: 7h05
